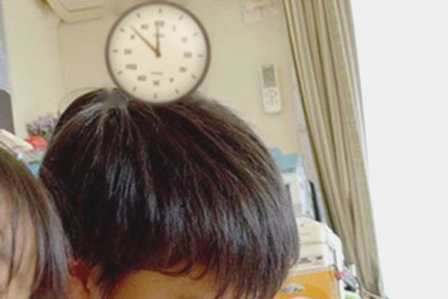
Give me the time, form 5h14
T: 11h52
